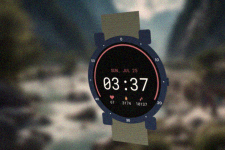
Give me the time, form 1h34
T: 3h37
